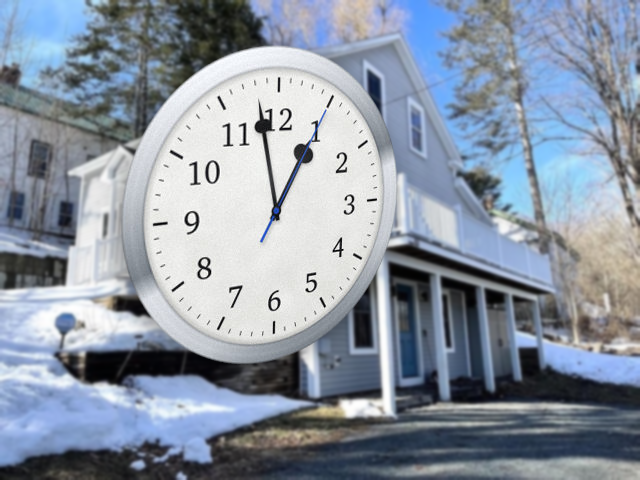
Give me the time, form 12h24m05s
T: 12h58m05s
